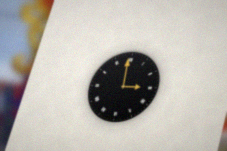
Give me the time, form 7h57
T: 2h59
